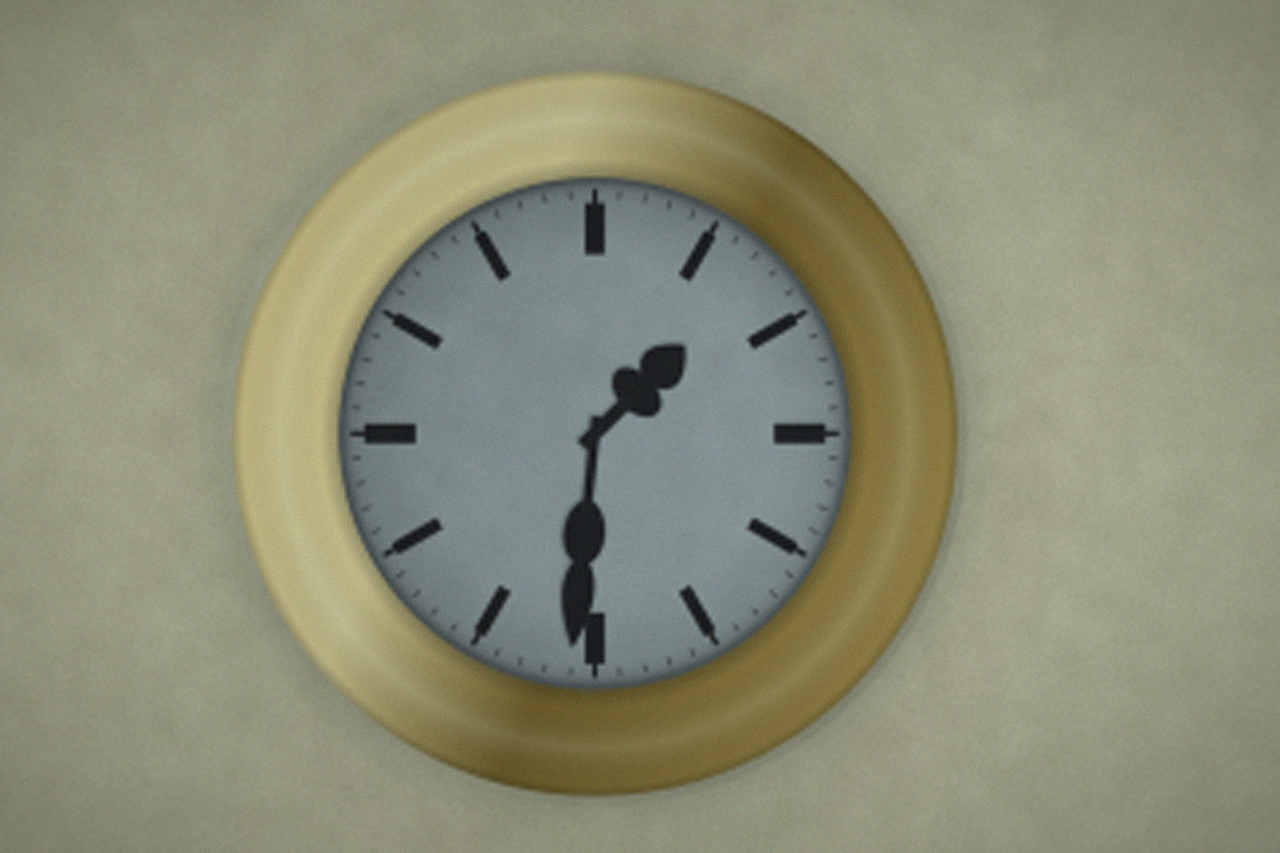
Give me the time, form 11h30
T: 1h31
